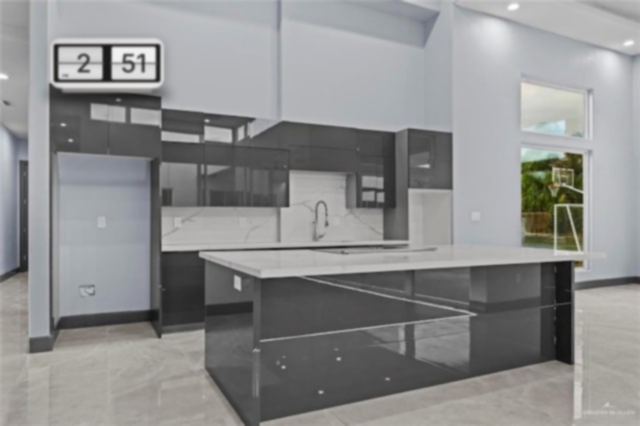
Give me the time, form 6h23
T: 2h51
